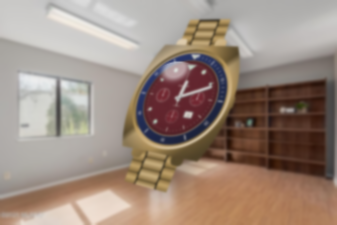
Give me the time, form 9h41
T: 12h11
